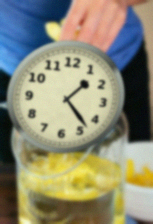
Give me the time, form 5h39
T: 1h23
